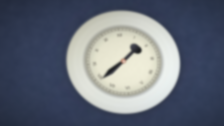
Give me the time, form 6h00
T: 1h39
